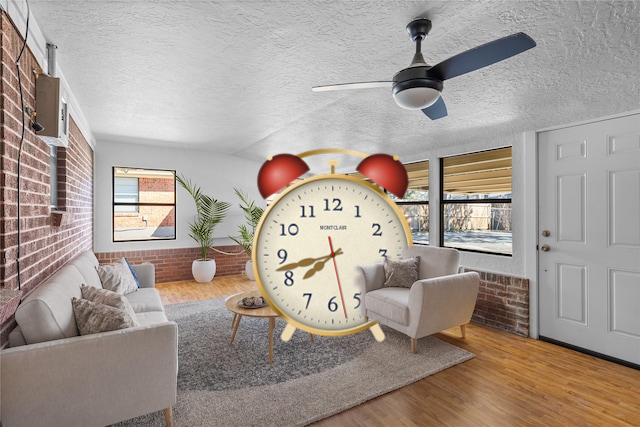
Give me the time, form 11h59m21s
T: 7h42m28s
